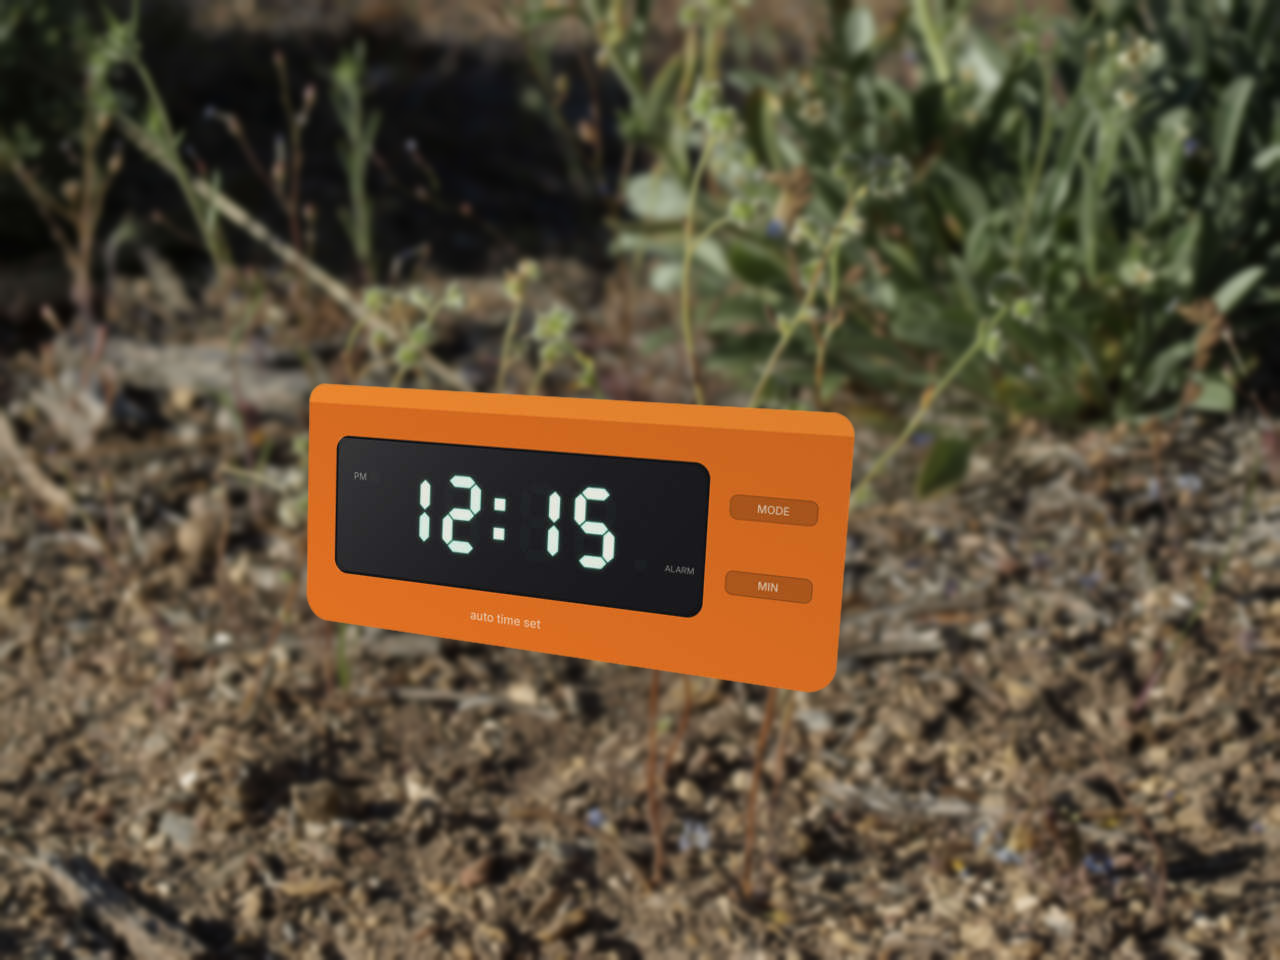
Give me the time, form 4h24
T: 12h15
